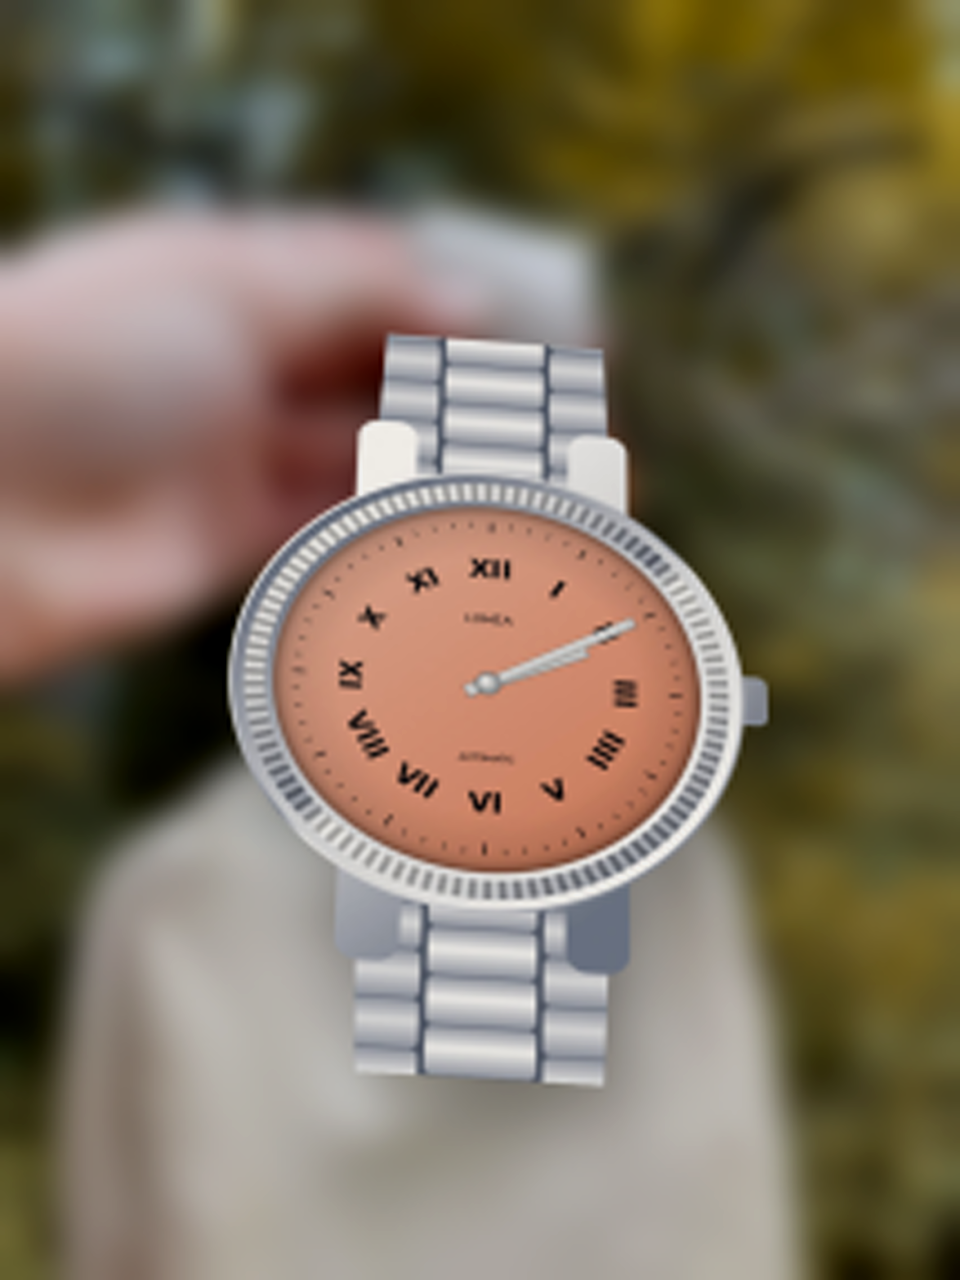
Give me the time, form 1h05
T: 2h10
